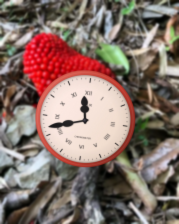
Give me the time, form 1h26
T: 11h42
